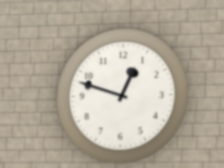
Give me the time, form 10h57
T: 12h48
